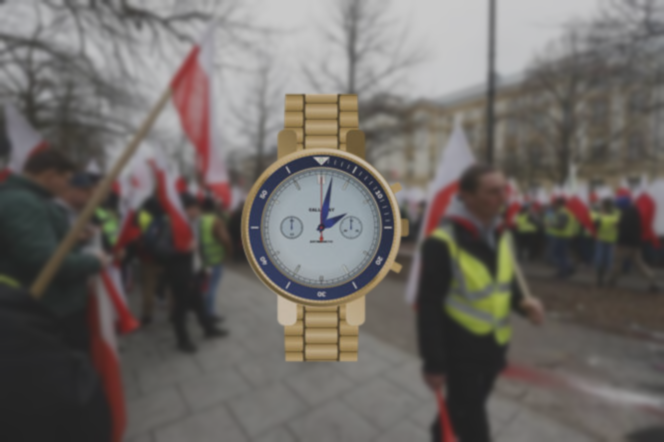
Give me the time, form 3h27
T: 2h02
